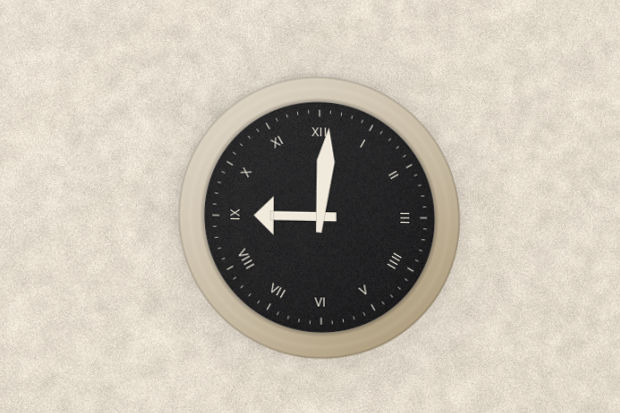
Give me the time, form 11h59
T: 9h01
